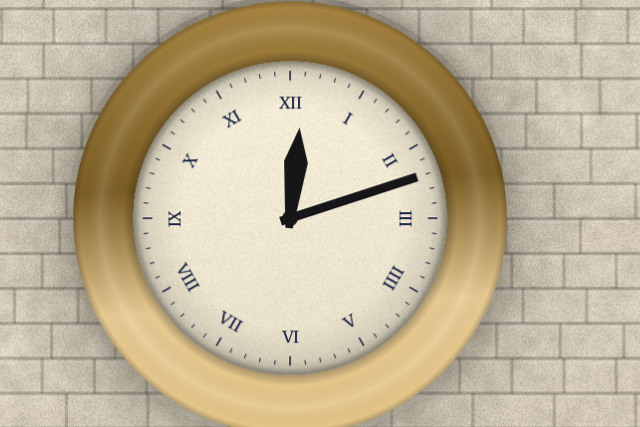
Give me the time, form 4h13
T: 12h12
